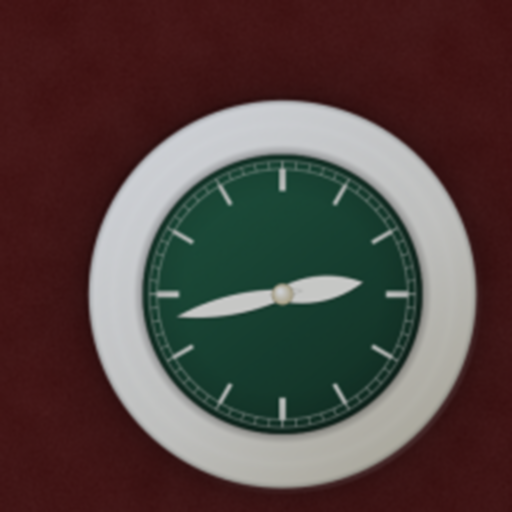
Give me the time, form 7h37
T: 2h43
